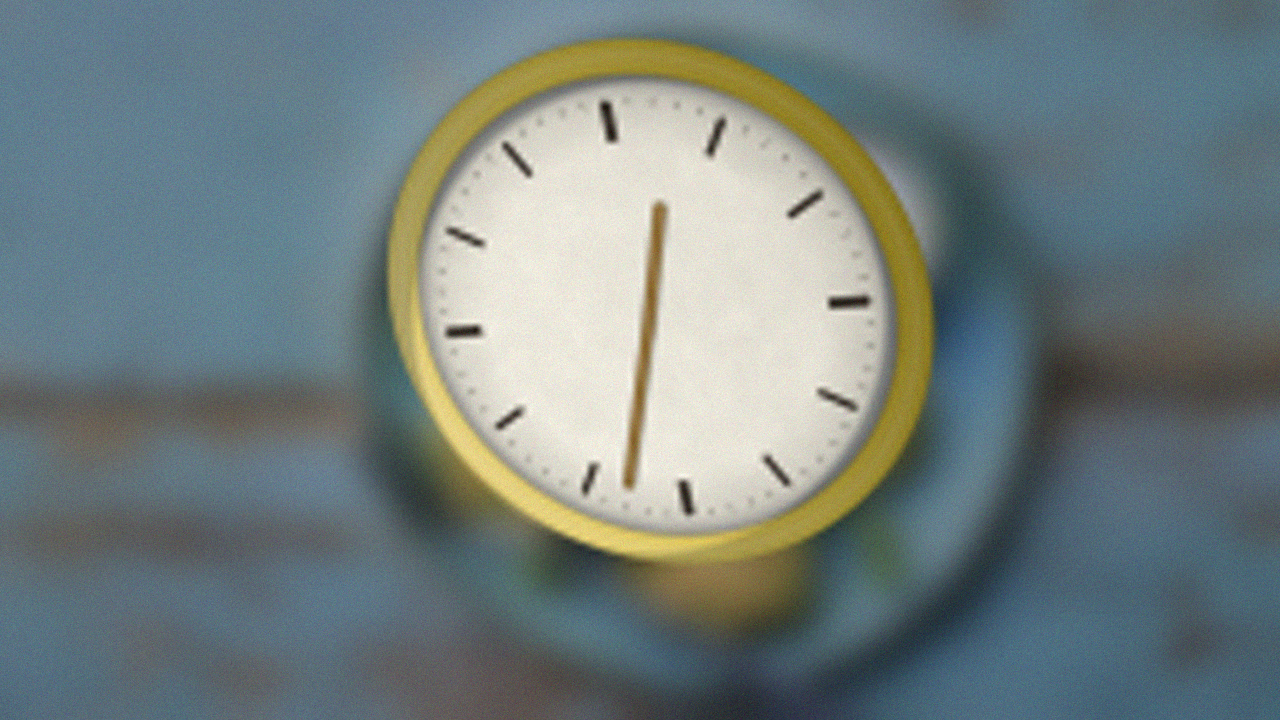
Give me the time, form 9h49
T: 12h33
